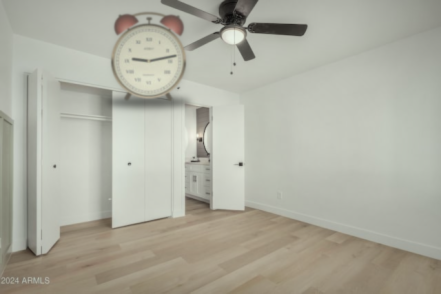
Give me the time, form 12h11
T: 9h13
